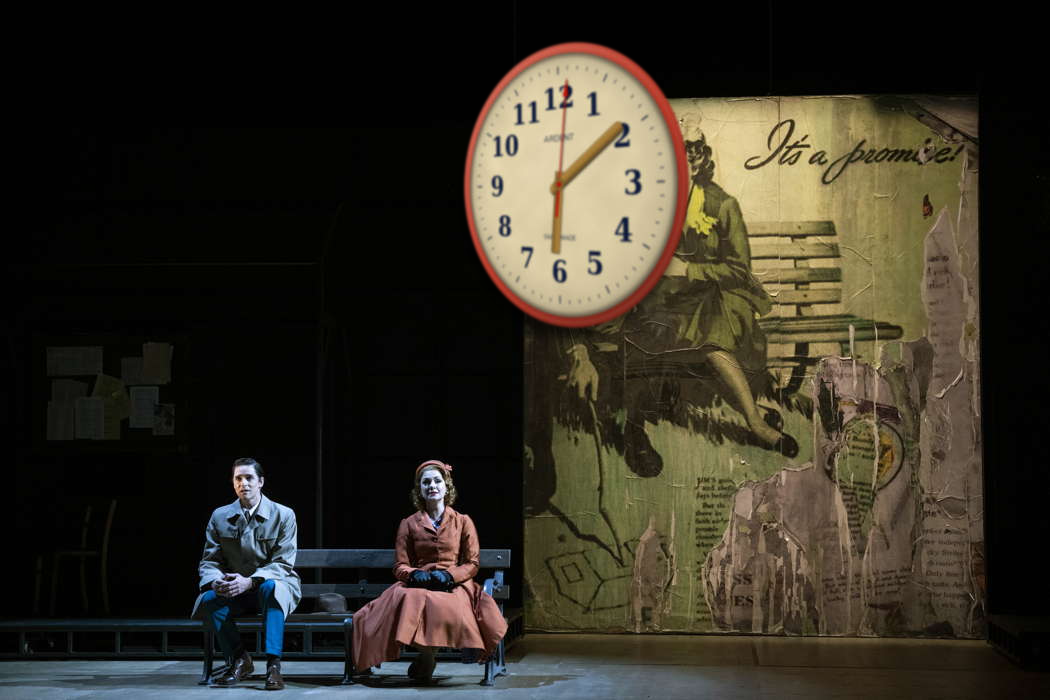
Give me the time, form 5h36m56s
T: 6h09m01s
